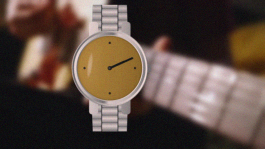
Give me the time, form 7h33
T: 2h11
